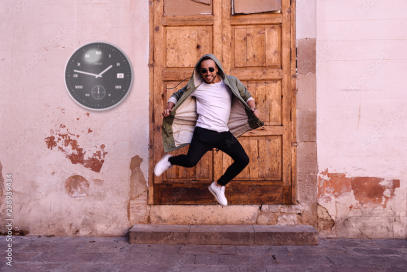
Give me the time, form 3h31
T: 1h47
